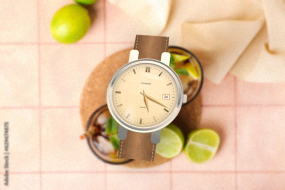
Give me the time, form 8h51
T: 5h19
